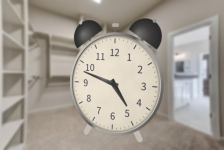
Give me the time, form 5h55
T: 4h48
